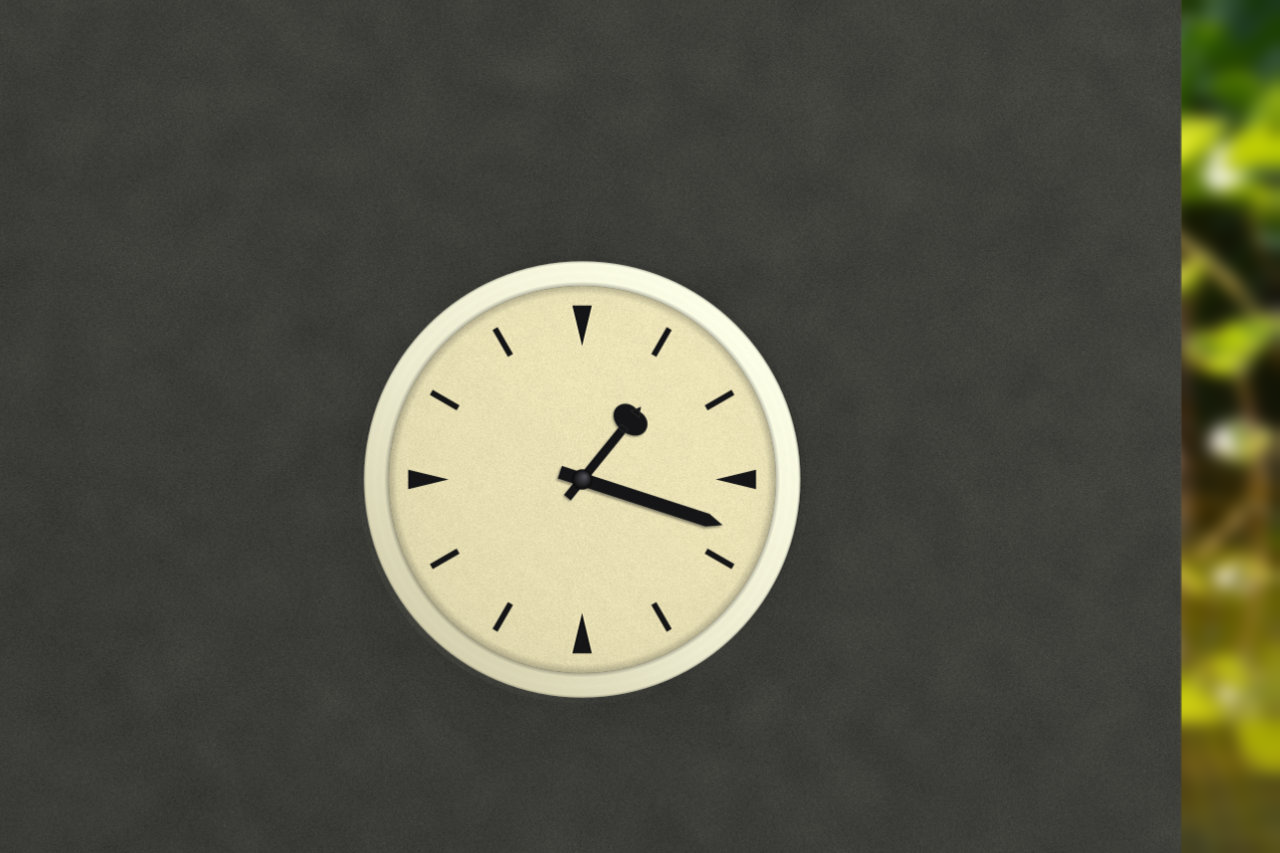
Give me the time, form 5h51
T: 1h18
